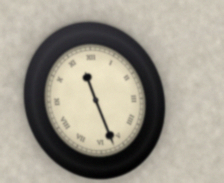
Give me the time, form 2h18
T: 11h27
